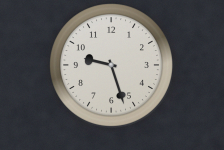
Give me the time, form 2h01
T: 9h27
